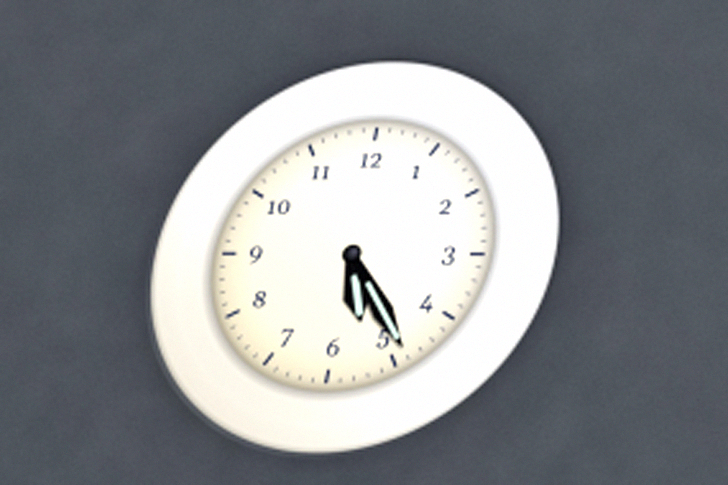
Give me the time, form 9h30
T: 5h24
